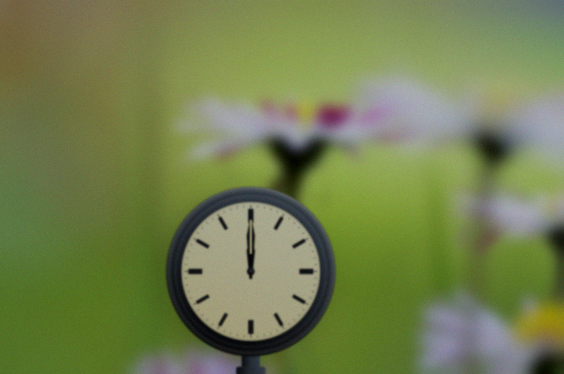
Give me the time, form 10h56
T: 12h00
